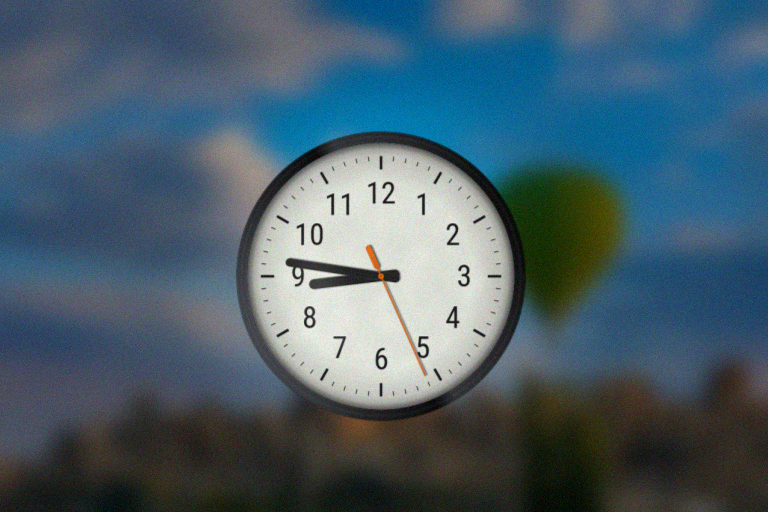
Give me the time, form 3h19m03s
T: 8h46m26s
